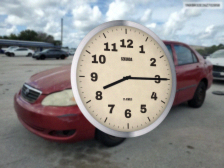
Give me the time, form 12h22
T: 8h15
